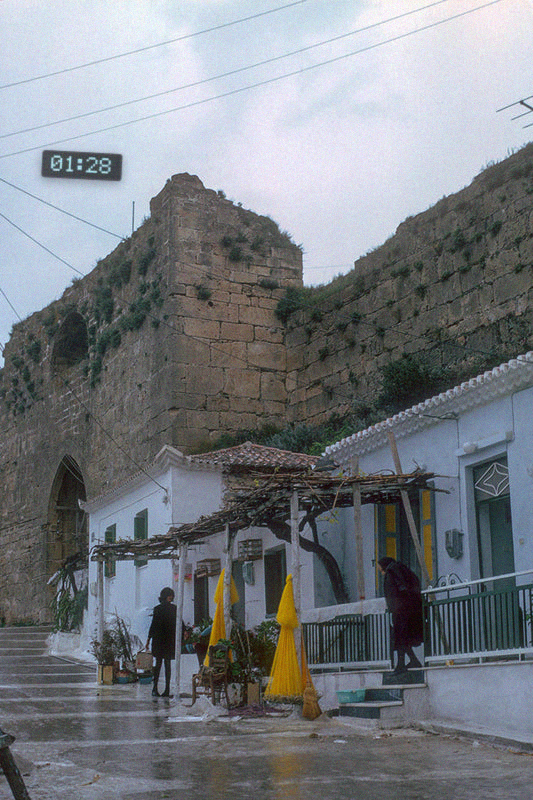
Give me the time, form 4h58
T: 1h28
